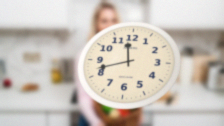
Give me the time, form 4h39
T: 11h42
